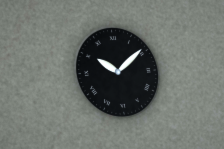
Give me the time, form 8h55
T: 10h09
